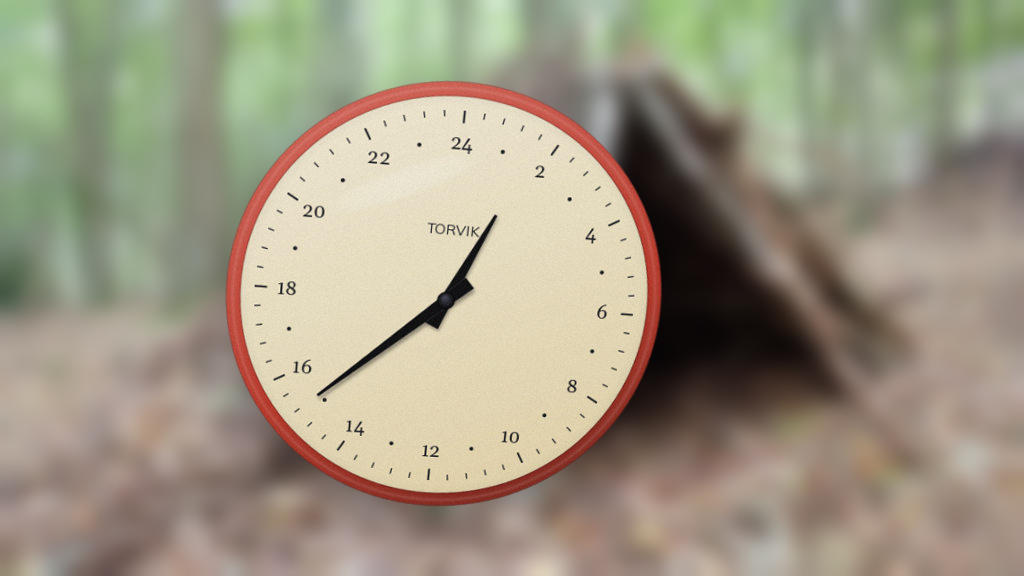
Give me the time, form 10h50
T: 1h38
